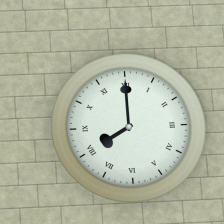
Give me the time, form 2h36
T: 8h00
